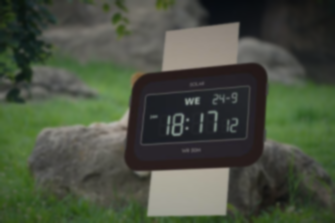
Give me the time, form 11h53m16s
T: 18h17m12s
